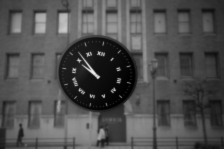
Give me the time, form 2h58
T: 9h52
